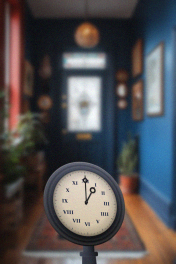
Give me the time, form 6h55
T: 1h00
